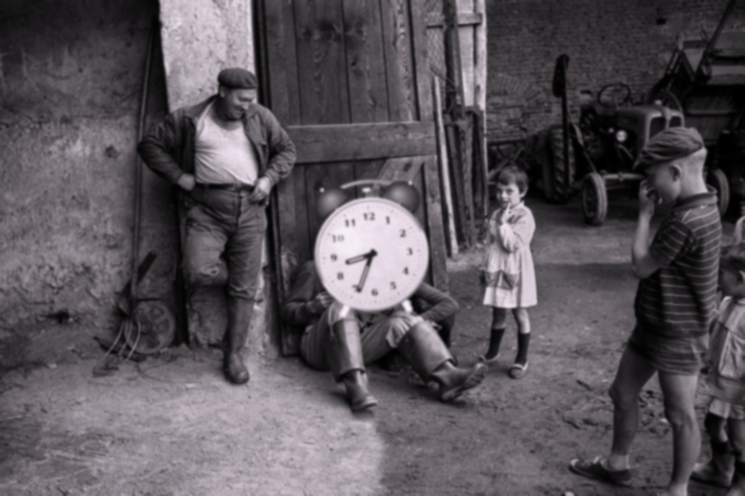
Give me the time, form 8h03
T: 8h34
